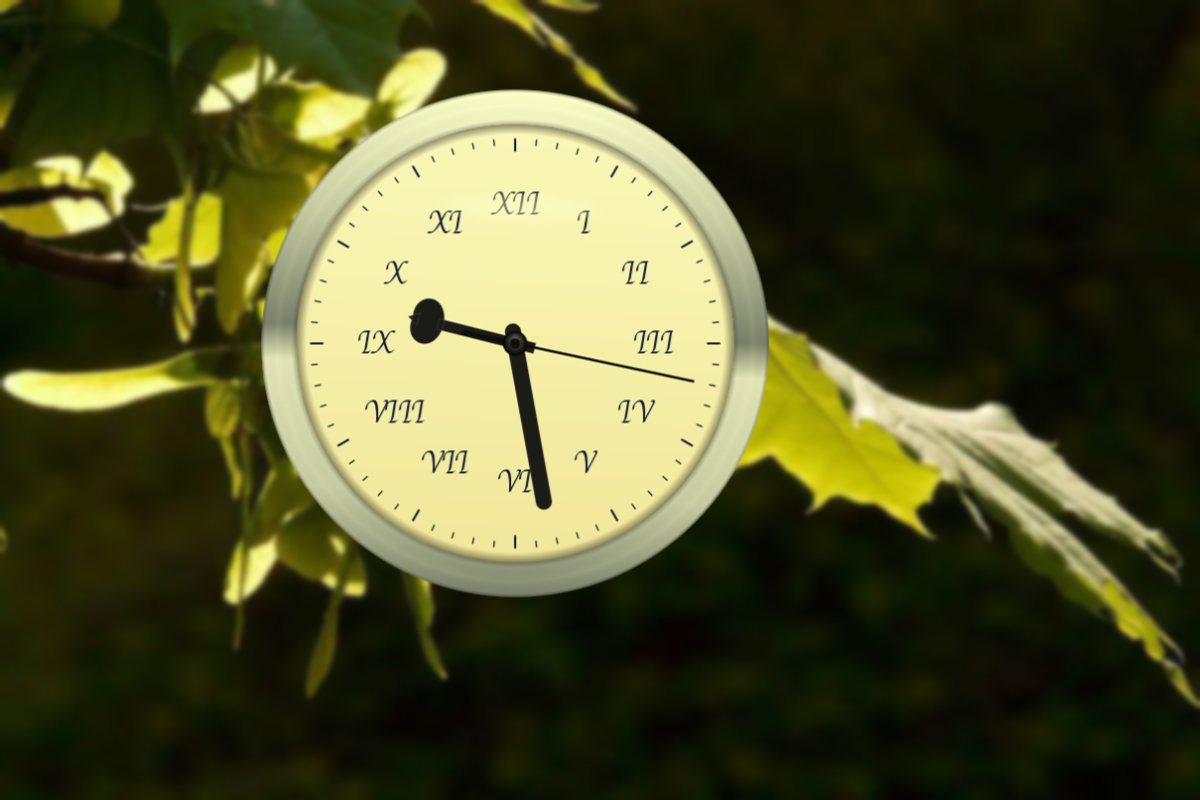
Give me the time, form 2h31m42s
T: 9h28m17s
